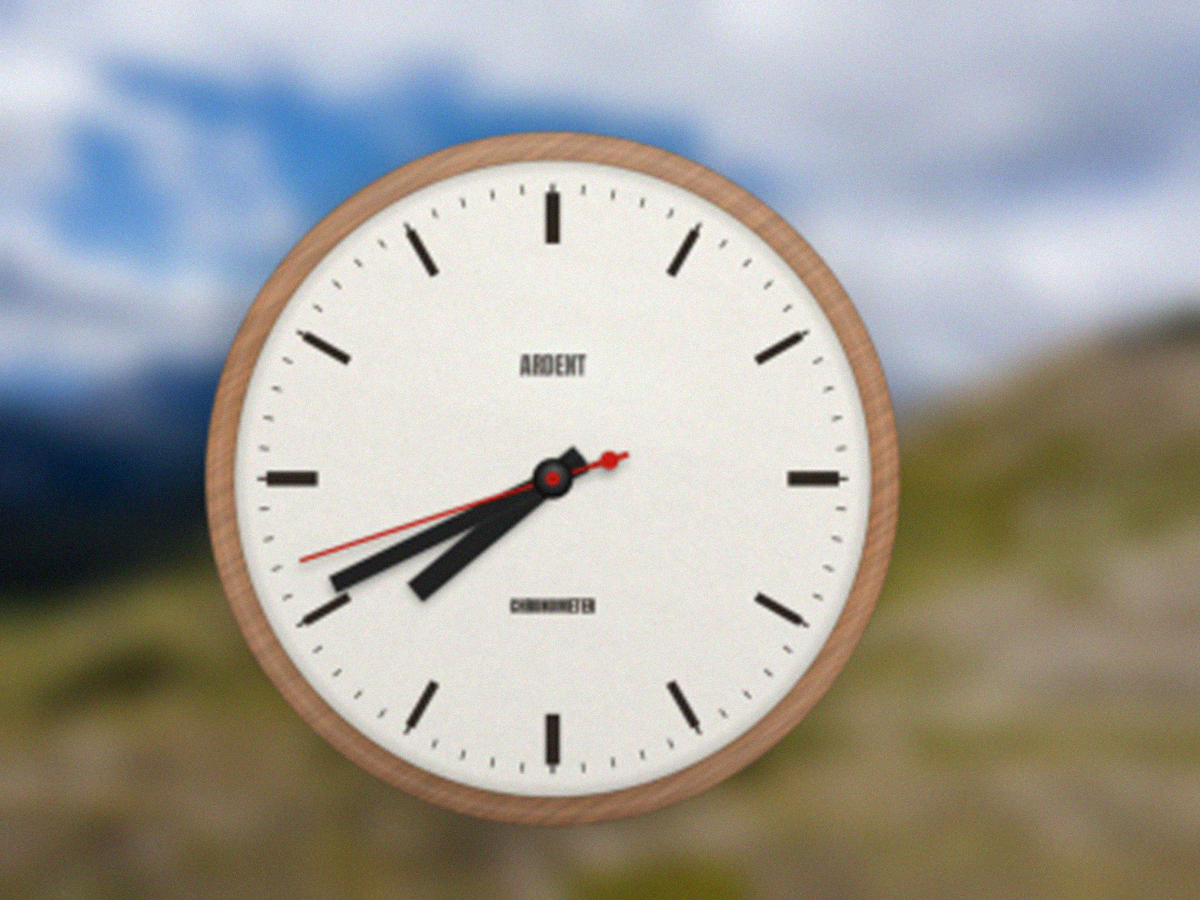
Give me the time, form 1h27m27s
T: 7h40m42s
